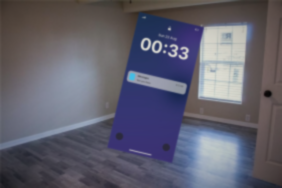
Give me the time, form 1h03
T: 0h33
